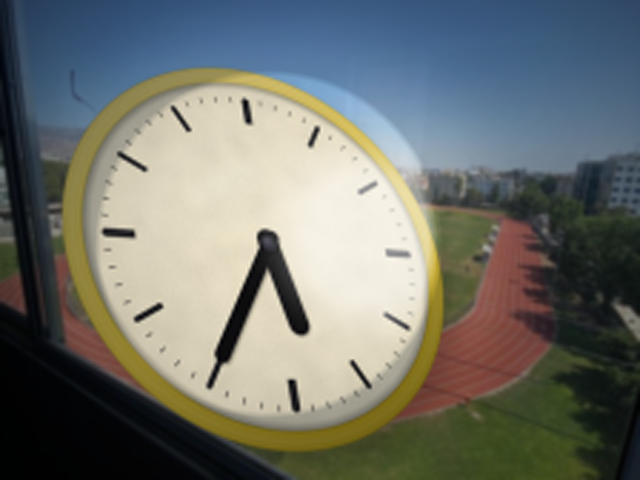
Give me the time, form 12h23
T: 5h35
